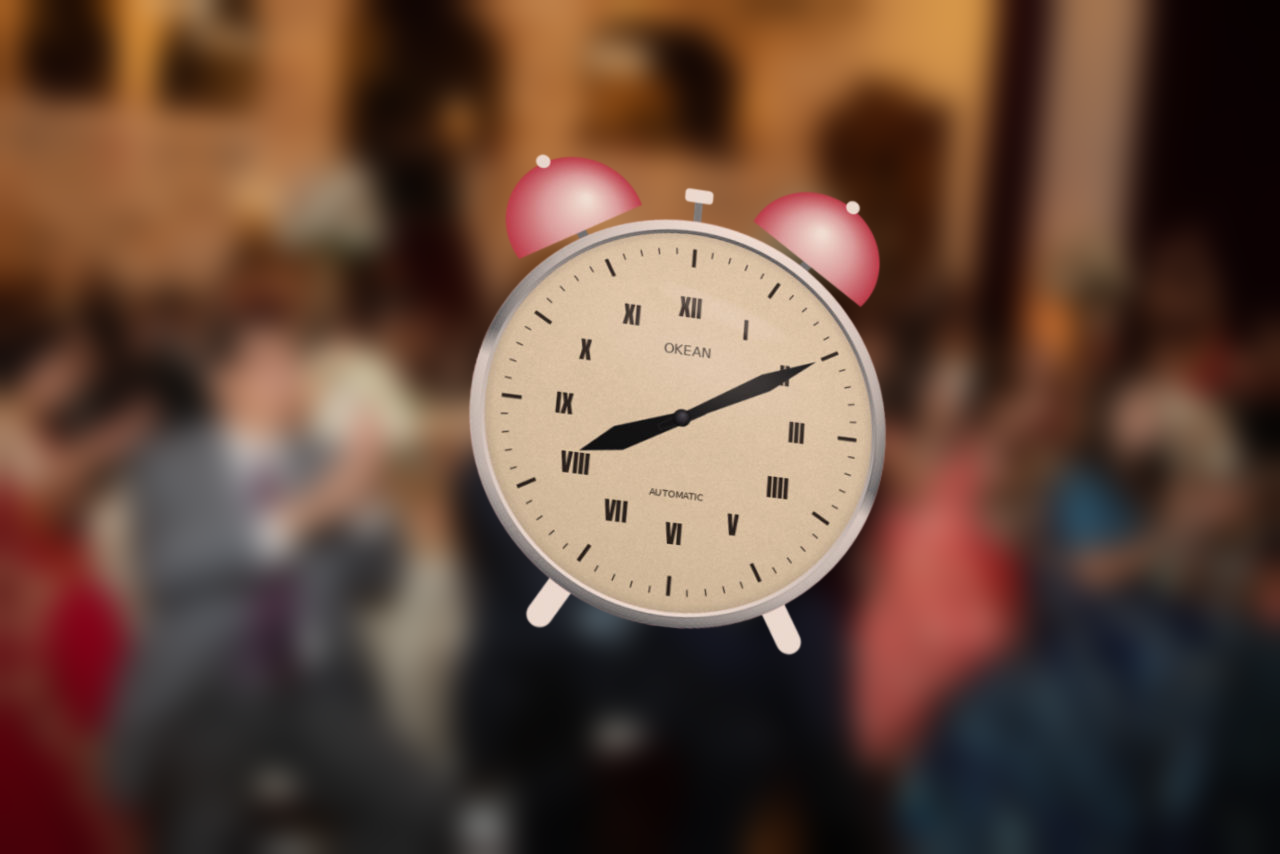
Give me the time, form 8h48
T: 8h10
